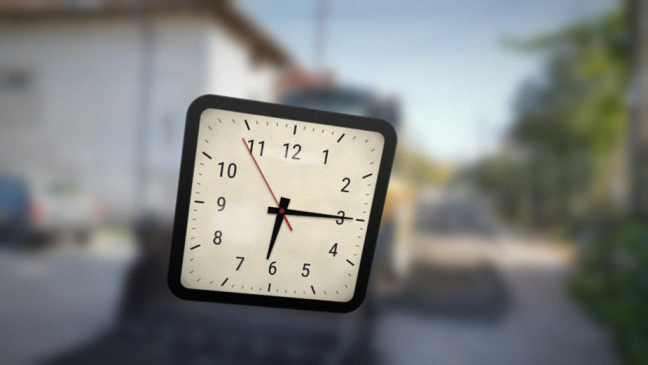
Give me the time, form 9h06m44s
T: 6h14m54s
